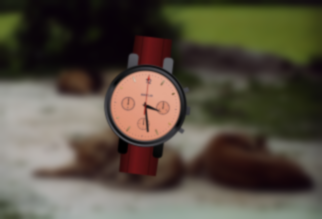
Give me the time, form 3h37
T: 3h28
